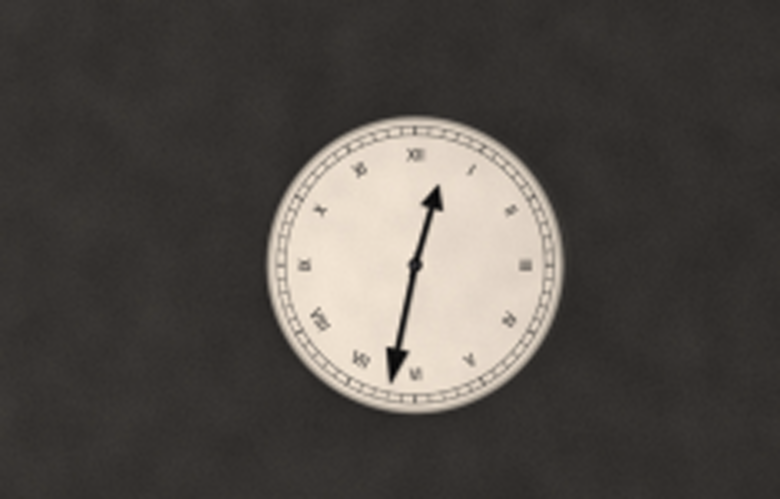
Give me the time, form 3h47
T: 12h32
